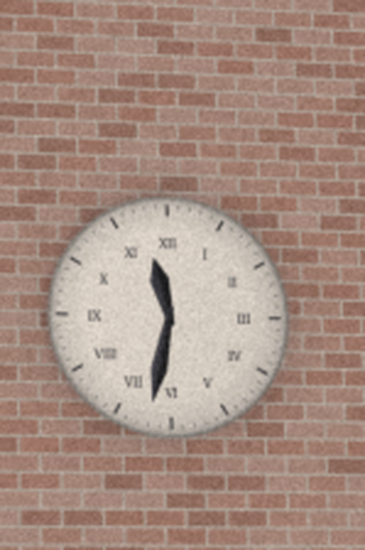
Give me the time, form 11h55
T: 11h32
